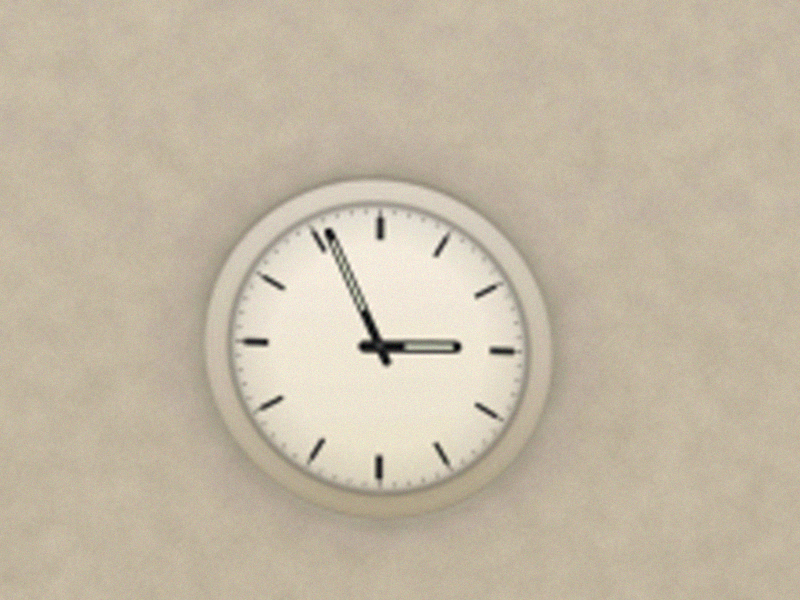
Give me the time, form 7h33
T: 2h56
